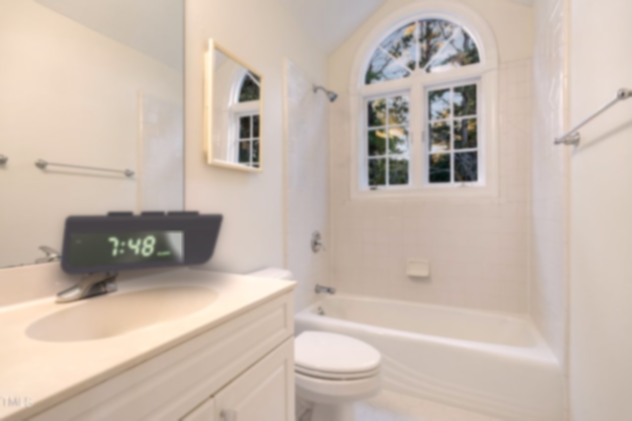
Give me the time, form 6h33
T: 7h48
